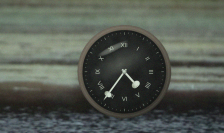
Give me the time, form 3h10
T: 4h36
